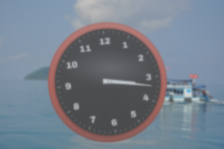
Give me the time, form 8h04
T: 3h17
